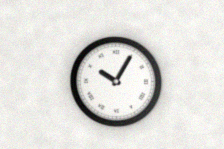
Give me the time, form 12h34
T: 10h05
